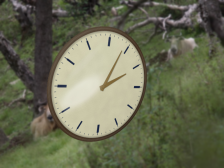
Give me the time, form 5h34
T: 2h04
